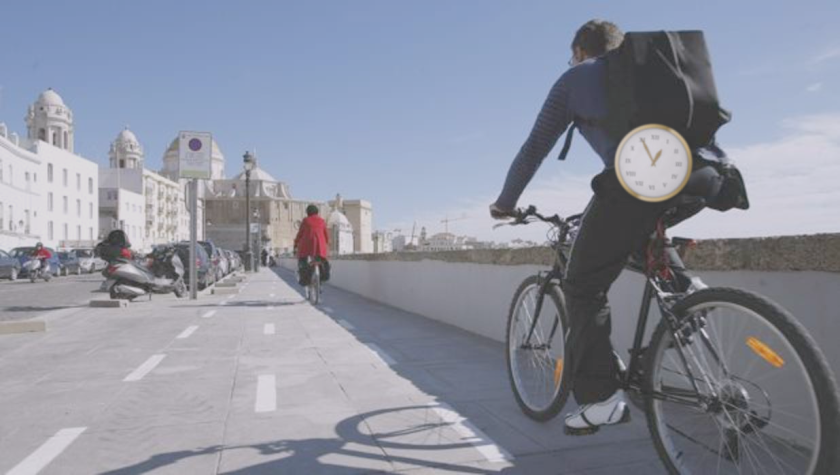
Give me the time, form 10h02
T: 12h55
